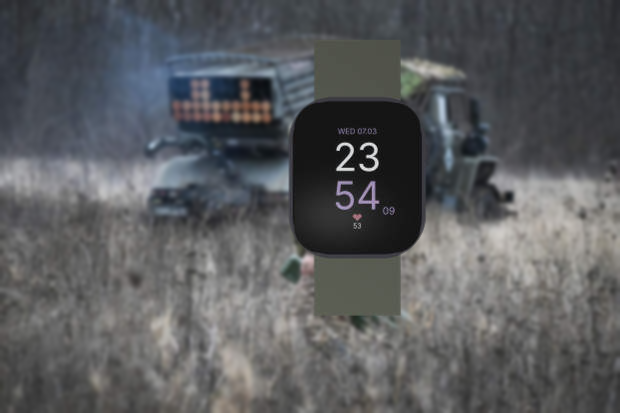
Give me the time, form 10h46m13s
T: 23h54m09s
